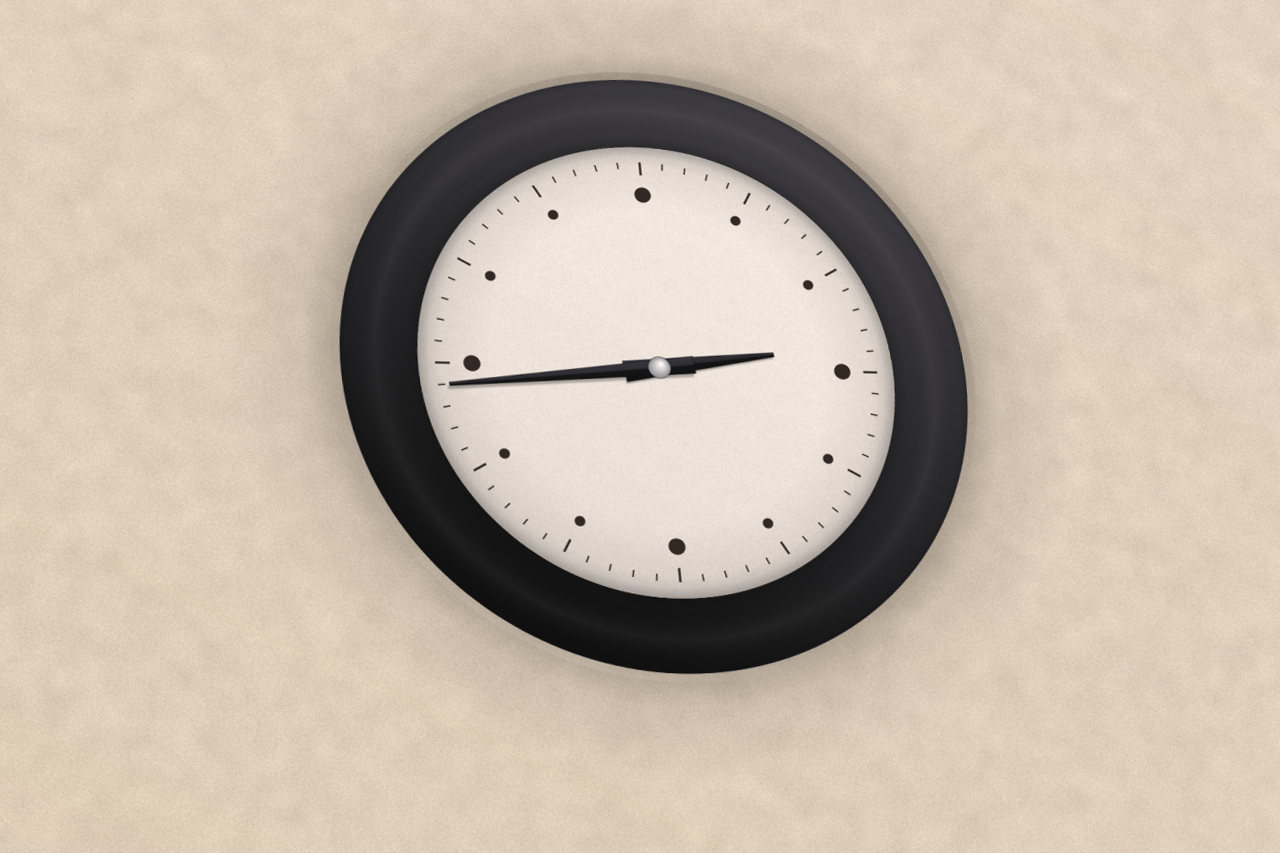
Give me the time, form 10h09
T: 2h44
